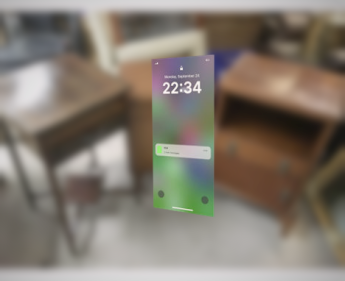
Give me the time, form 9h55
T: 22h34
